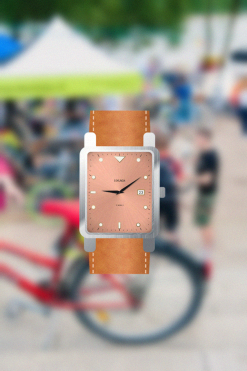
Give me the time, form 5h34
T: 9h09
